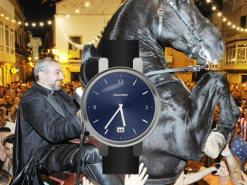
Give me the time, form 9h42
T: 5h36
